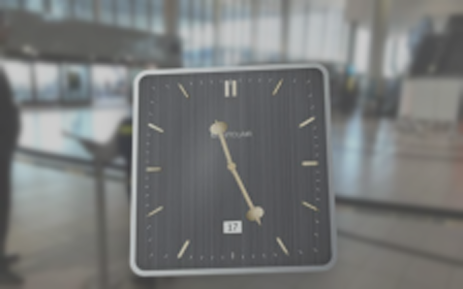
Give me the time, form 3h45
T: 11h26
